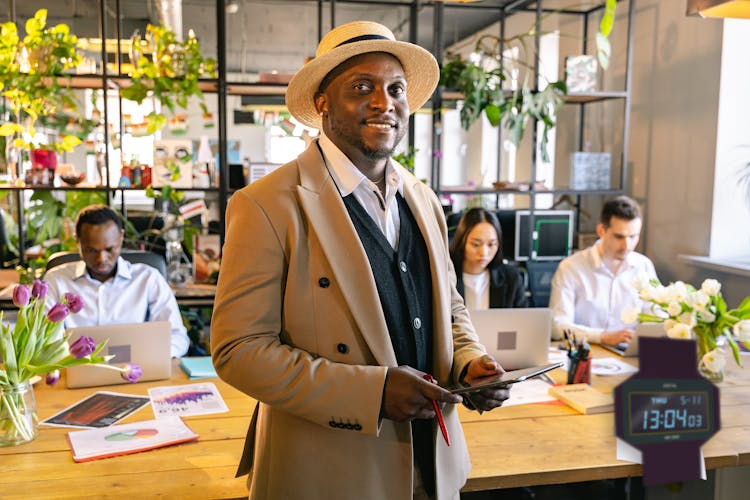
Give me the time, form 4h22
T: 13h04
